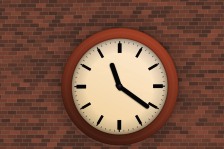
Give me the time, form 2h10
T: 11h21
